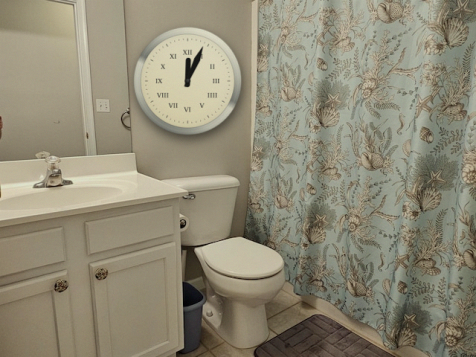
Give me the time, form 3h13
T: 12h04
